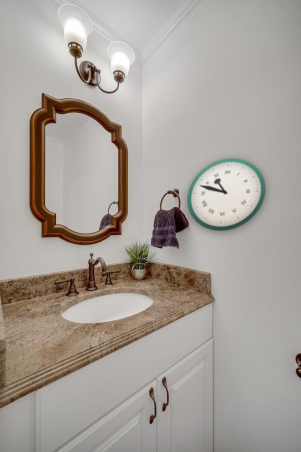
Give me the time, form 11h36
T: 10h48
